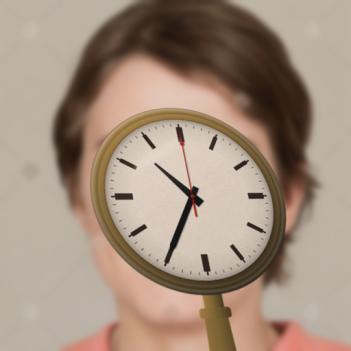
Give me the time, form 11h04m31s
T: 10h35m00s
